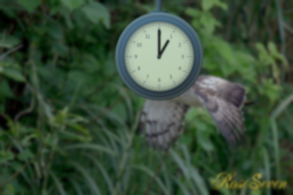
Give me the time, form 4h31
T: 1h00
